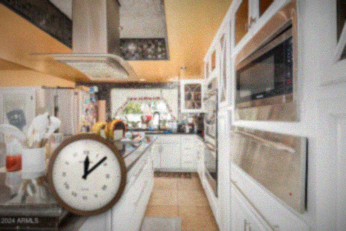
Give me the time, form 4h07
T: 12h08
